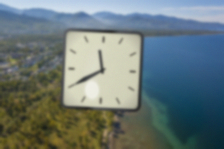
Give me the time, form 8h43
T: 11h40
